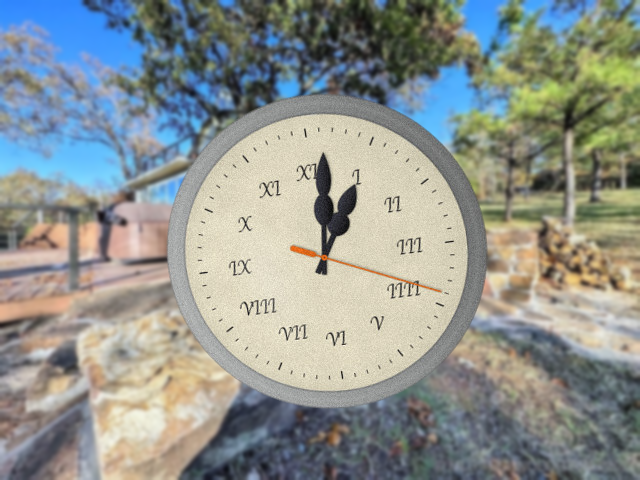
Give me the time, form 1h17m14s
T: 1h01m19s
